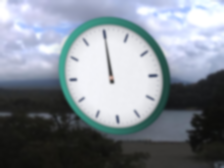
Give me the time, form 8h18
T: 12h00
